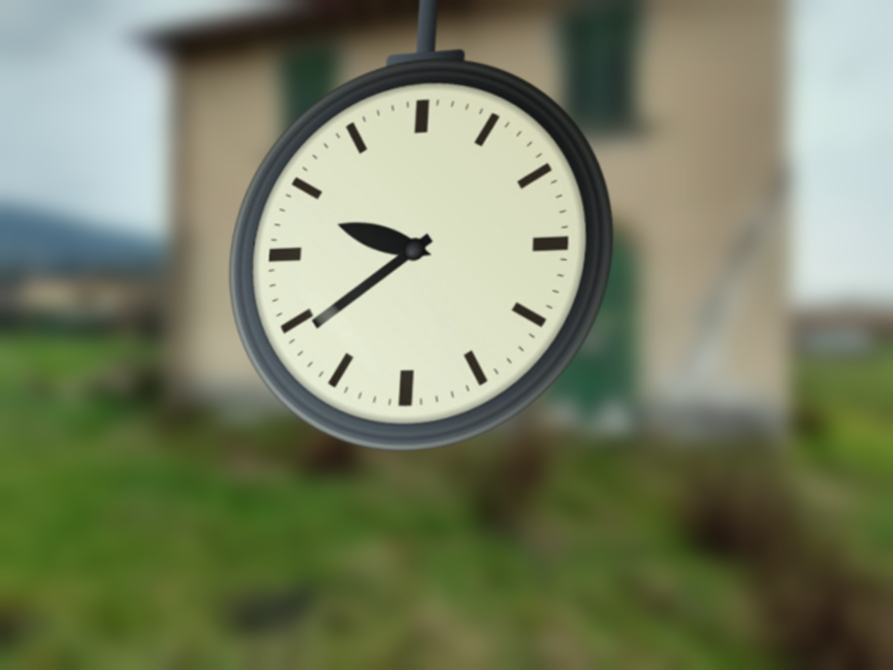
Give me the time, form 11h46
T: 9h39
